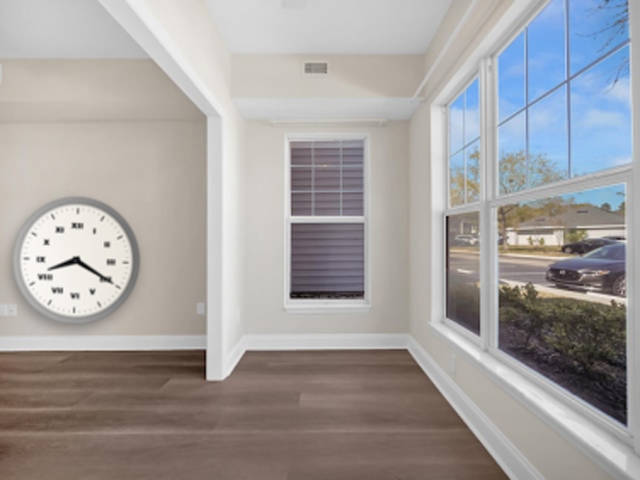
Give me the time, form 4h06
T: 8h20
